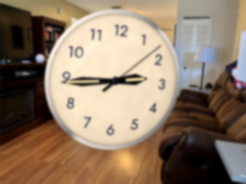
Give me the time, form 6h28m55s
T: 2h44m08s
